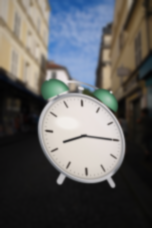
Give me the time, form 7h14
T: 8h15
